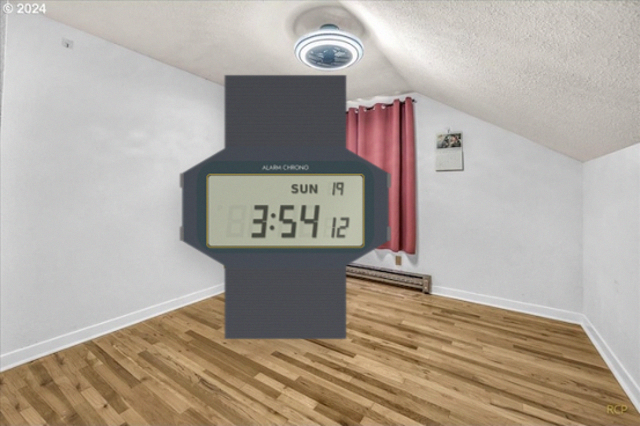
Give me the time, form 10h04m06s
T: 3h54m12s
